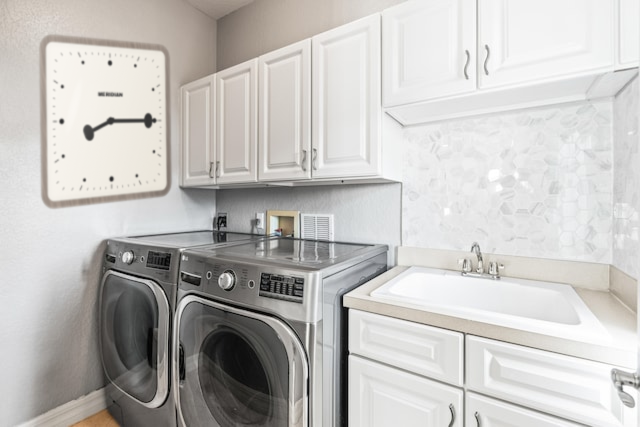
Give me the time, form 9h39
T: 8h15
